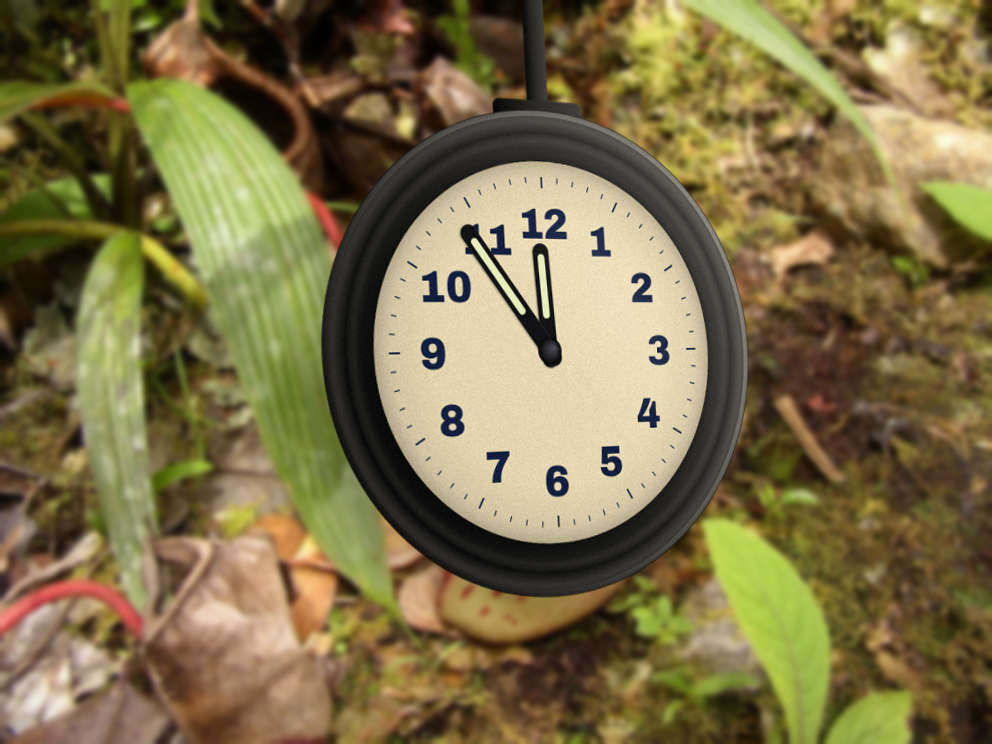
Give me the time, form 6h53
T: 11h54
